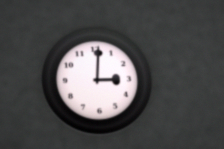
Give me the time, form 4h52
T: 3h01
